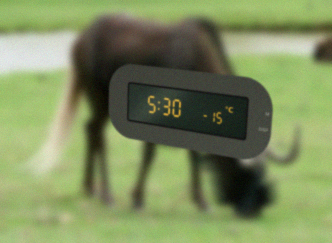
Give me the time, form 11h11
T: 5h30
